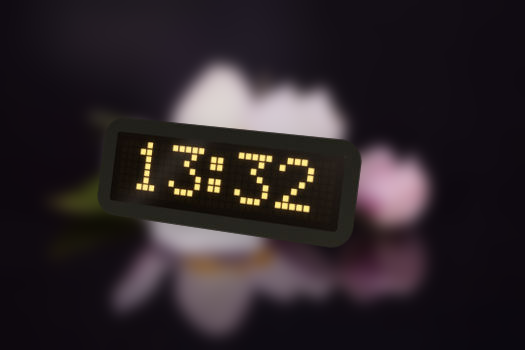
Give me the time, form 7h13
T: 13h32
